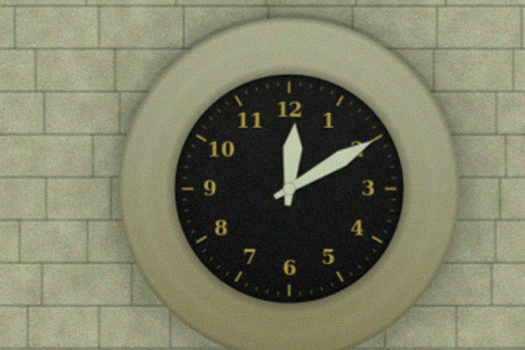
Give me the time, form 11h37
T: 12h10
